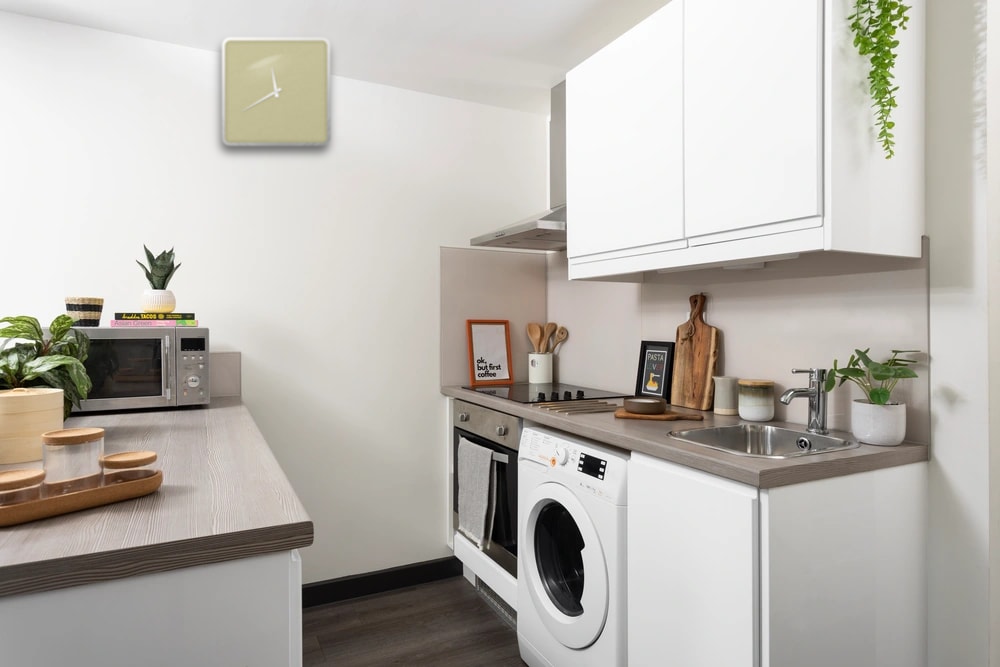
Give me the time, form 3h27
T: 11h40
